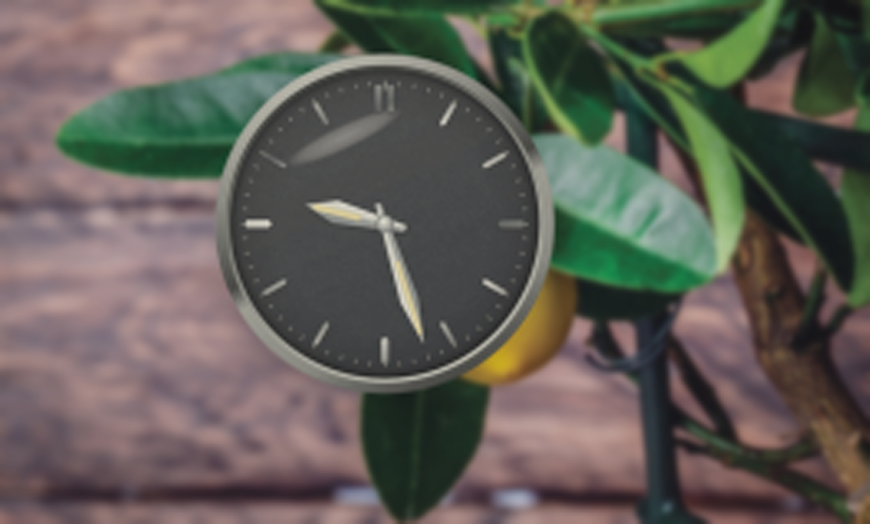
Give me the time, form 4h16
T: 9h27
